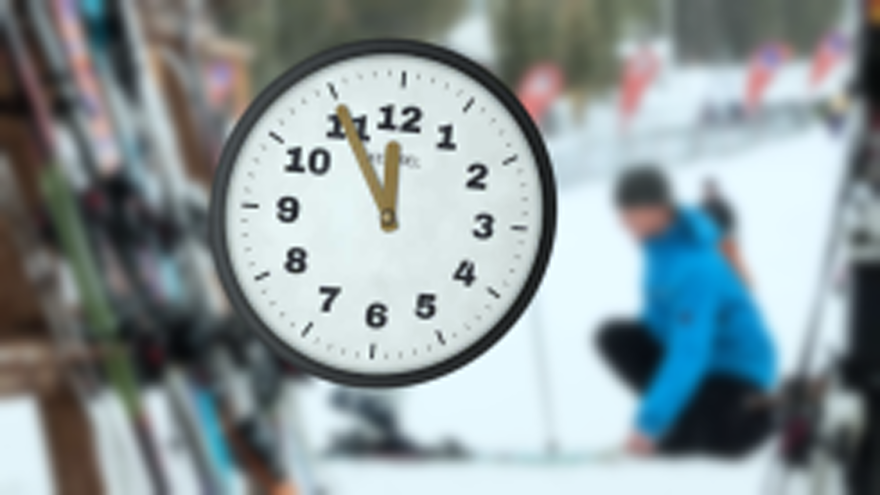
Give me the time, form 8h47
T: 11h55
